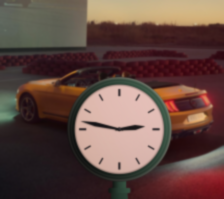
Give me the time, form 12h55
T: 2h47
